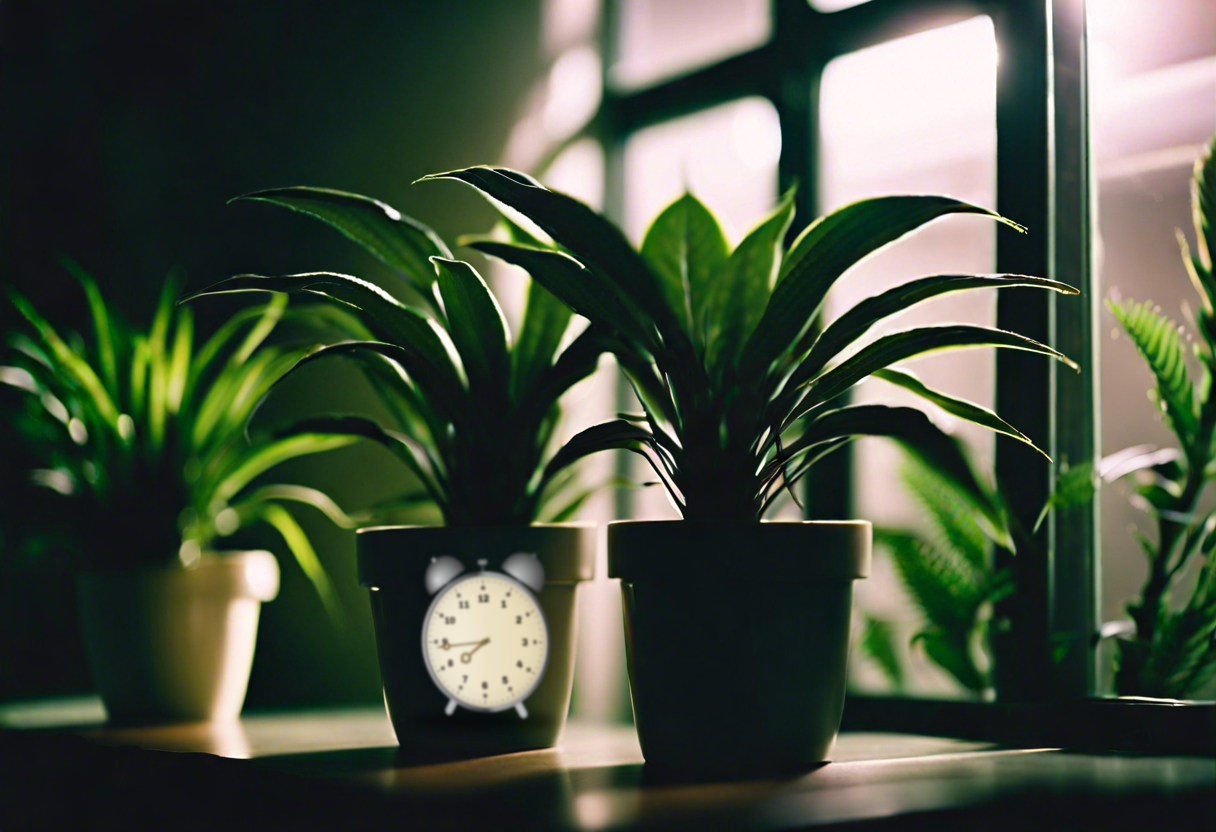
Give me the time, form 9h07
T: 7h44
